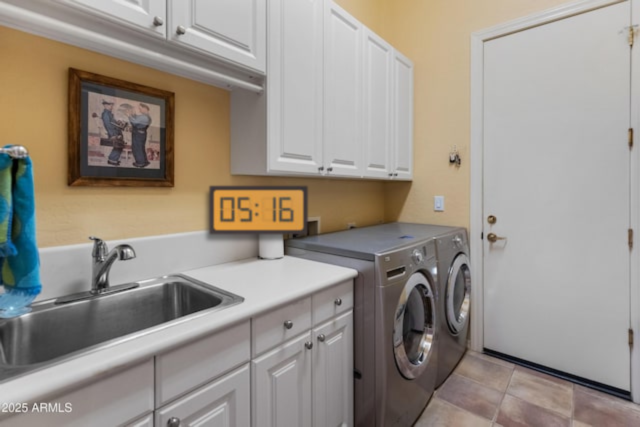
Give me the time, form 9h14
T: 5h16
